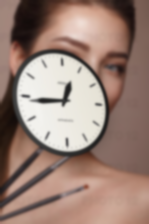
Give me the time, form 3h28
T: 12h44
